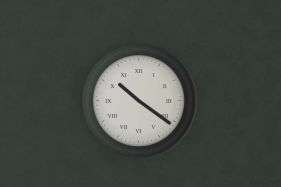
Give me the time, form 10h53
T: 10h21
